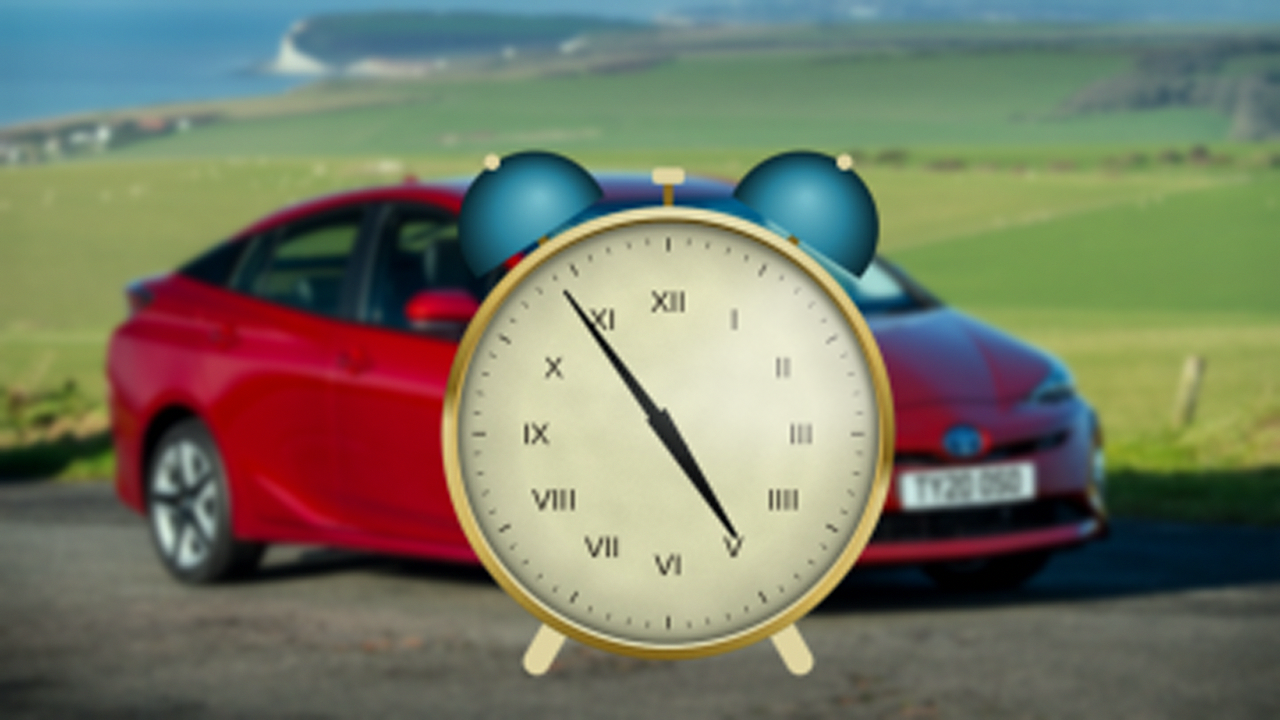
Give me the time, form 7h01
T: 4h54
